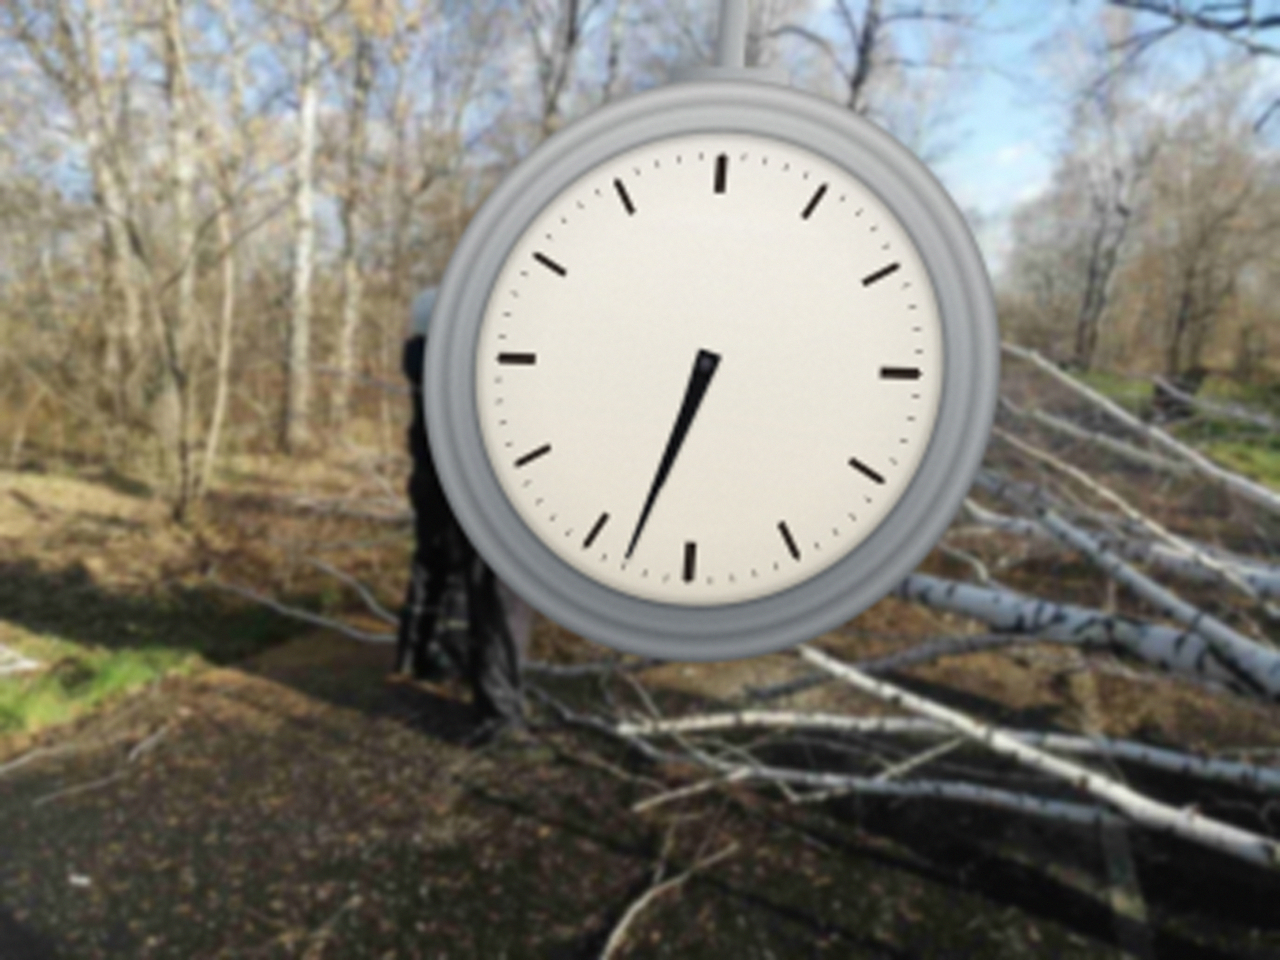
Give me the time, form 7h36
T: 6h33
